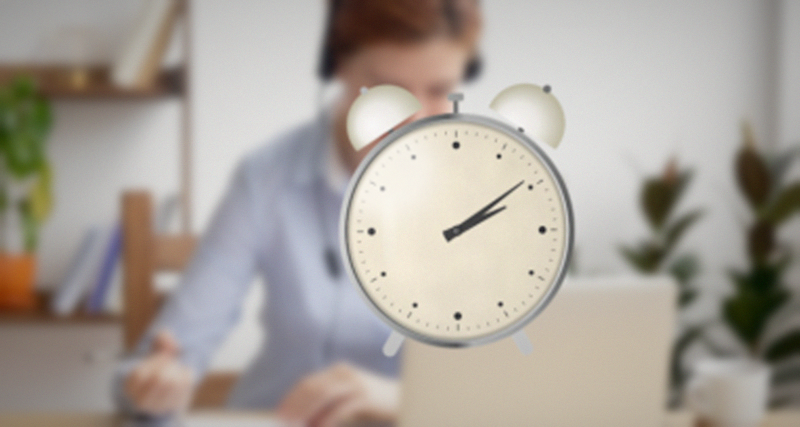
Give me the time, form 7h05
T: 2h09
